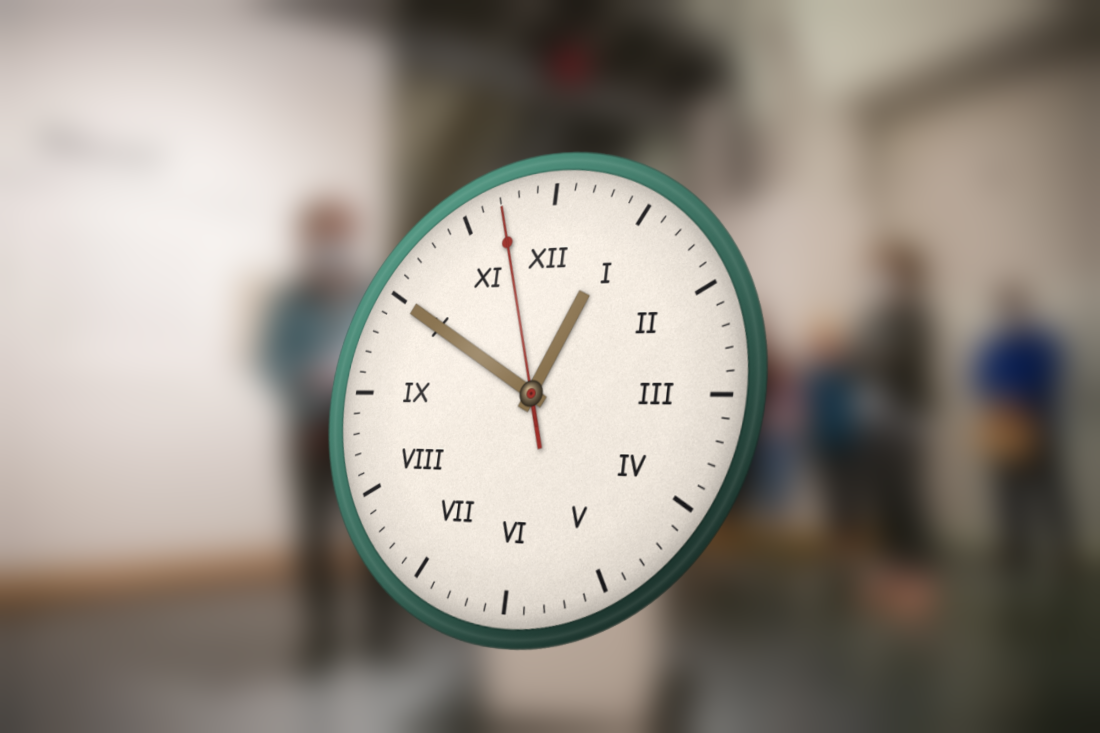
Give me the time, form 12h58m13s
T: 12h49m57s
